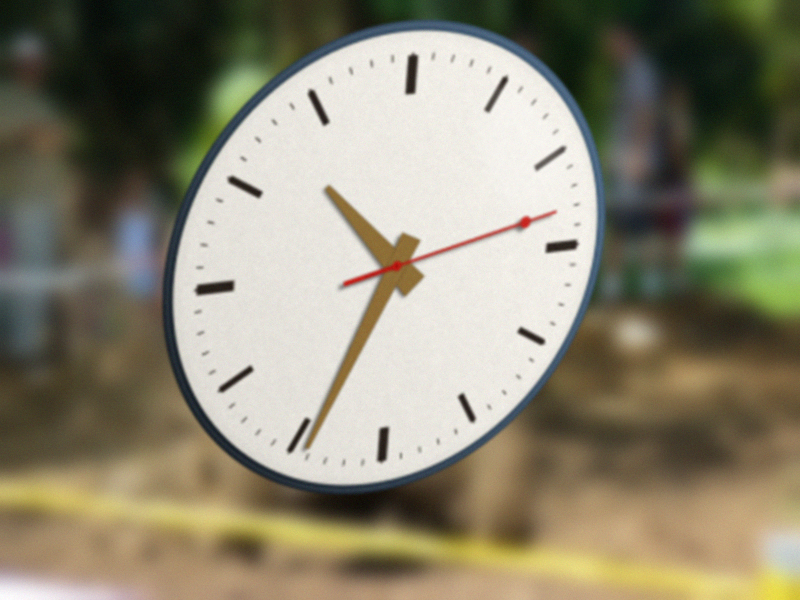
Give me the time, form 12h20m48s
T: 10h34m13s
